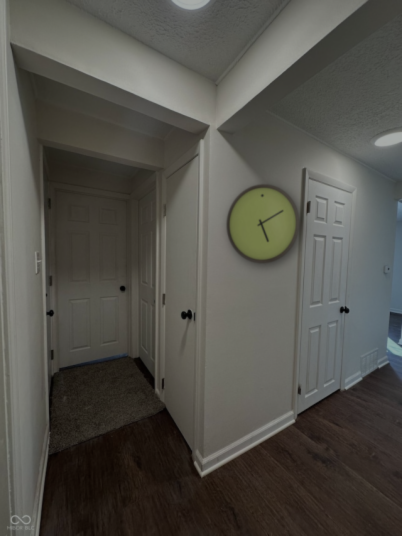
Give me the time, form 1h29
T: 5h10
